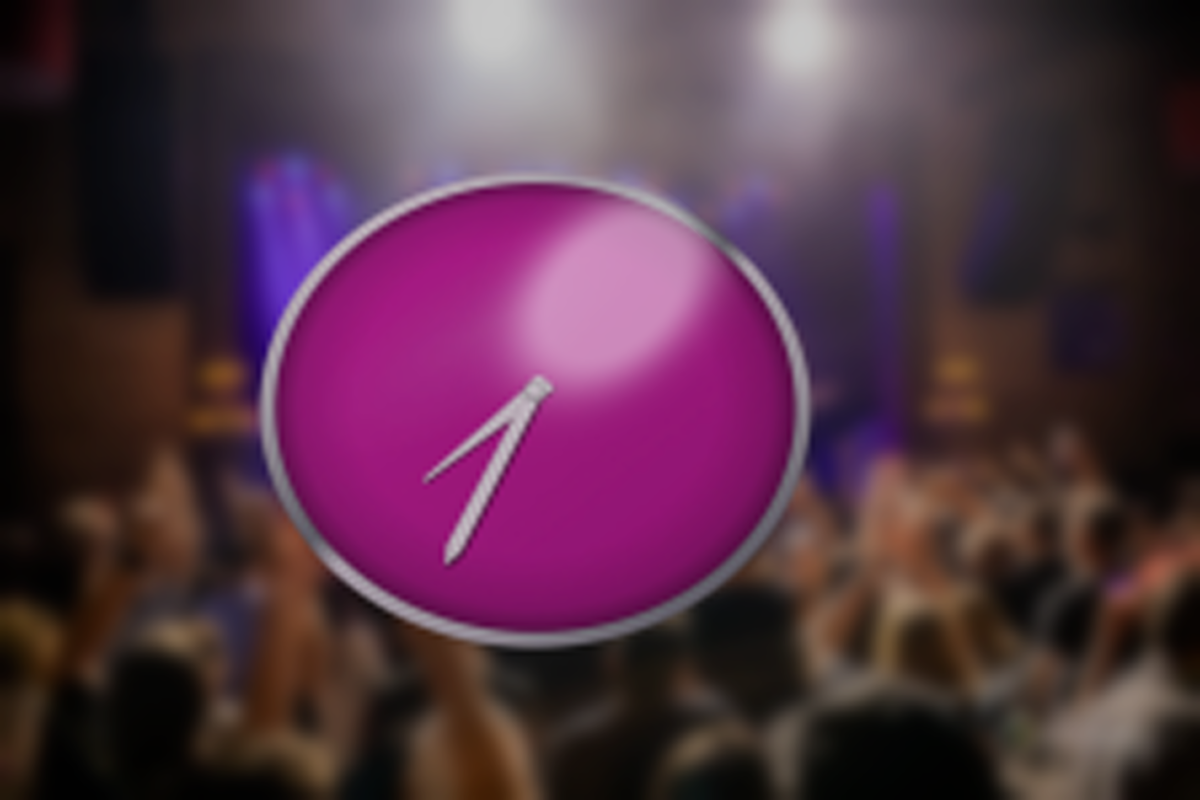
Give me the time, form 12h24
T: 7h34
